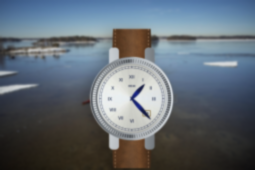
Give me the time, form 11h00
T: 1h23
